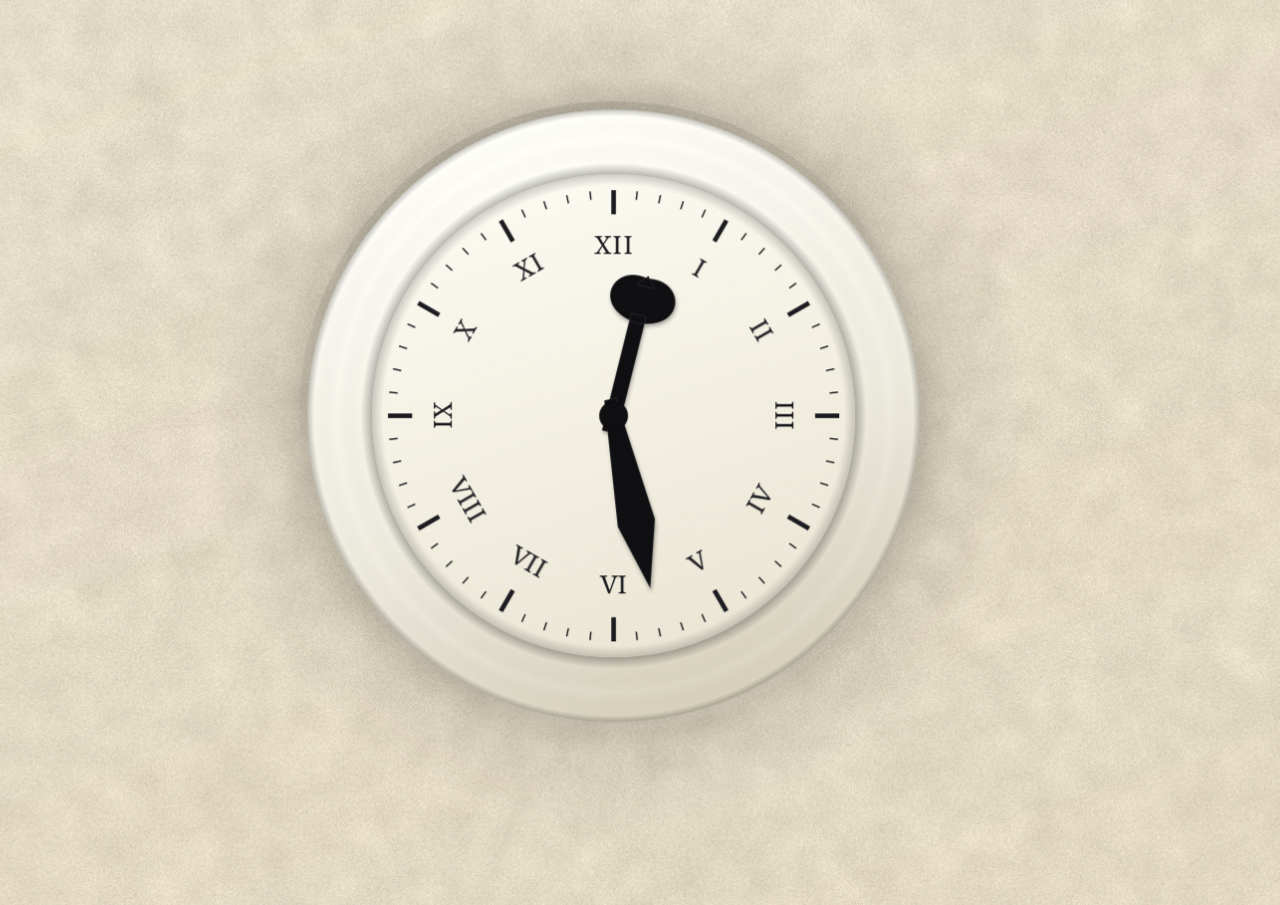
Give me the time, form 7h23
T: 12h28
